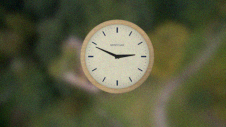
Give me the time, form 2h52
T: 2h49
